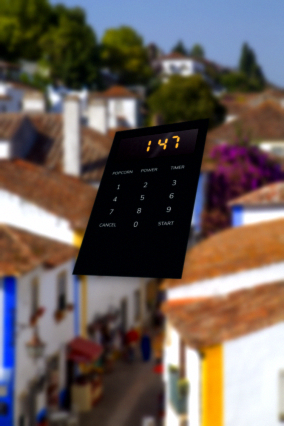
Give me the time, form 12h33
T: 1h47
